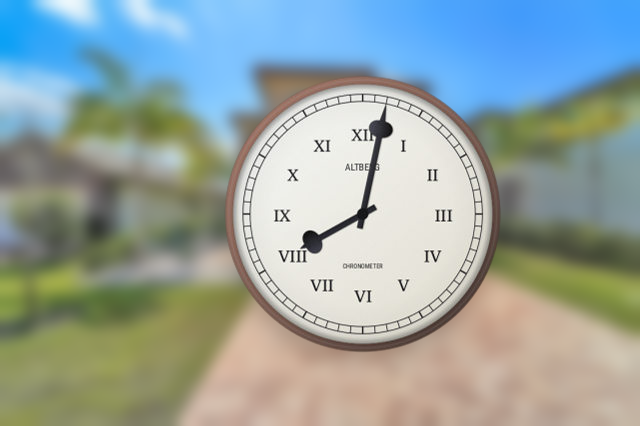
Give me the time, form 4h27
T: 8h02
